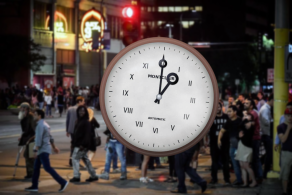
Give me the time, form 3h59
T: 1h00
